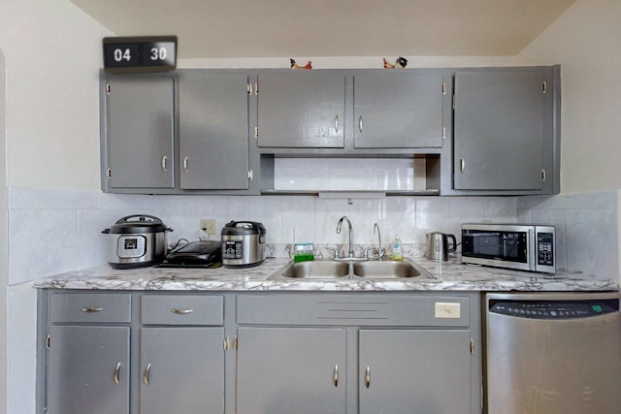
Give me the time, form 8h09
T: 4h30
